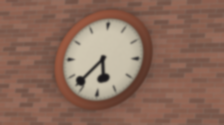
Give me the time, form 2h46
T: 5h37
